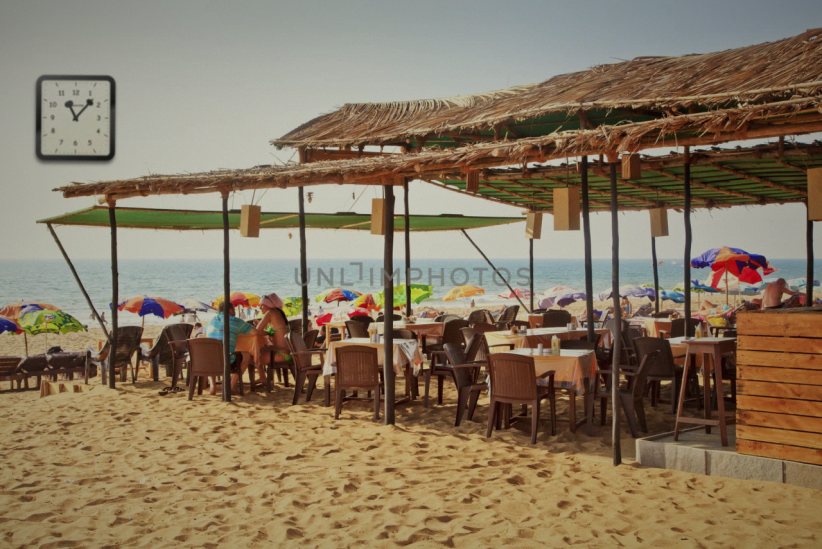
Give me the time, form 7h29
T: 11h07
